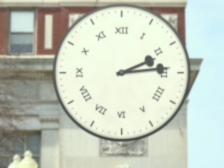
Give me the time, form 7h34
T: 2h14
